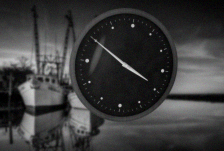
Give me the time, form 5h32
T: 3h50
